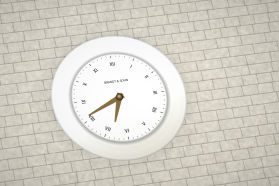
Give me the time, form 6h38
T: 6h41
